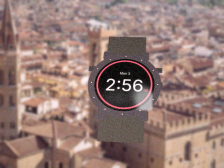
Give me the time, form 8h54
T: 2h56
